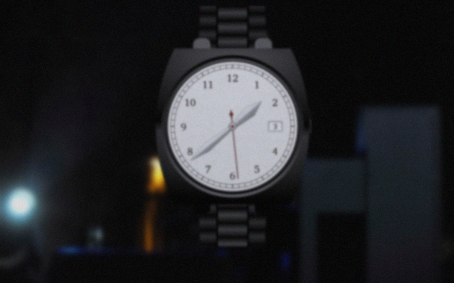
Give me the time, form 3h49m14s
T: 1h38m29s
